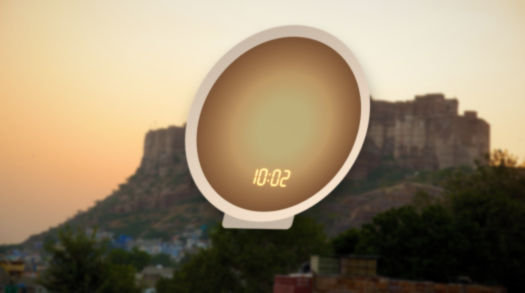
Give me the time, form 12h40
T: 10h02
